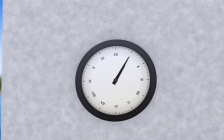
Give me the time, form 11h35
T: 1h05
